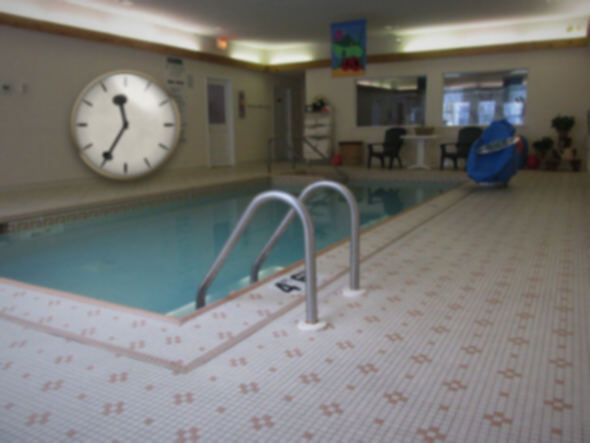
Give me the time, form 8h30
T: 11h35
